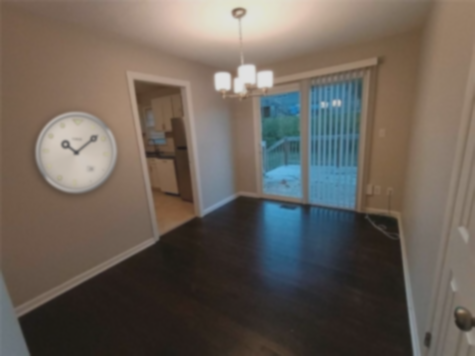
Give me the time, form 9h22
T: 10h08
